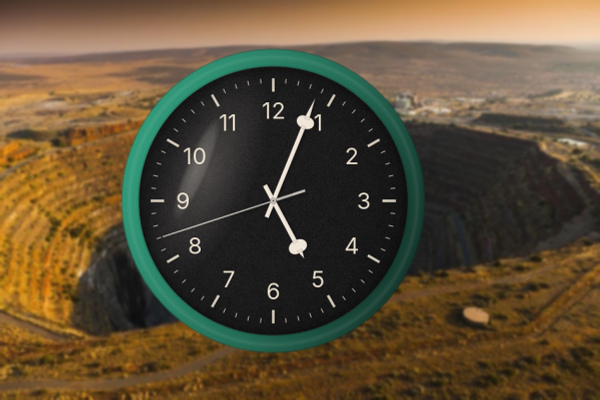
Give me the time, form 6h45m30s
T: 5h03m42s
